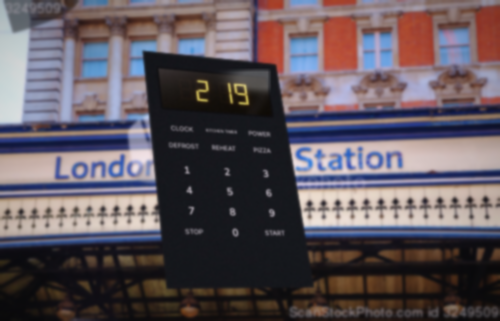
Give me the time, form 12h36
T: 2h19
